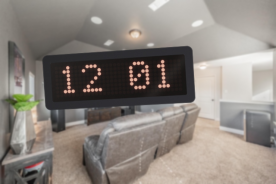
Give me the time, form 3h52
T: 12h01
